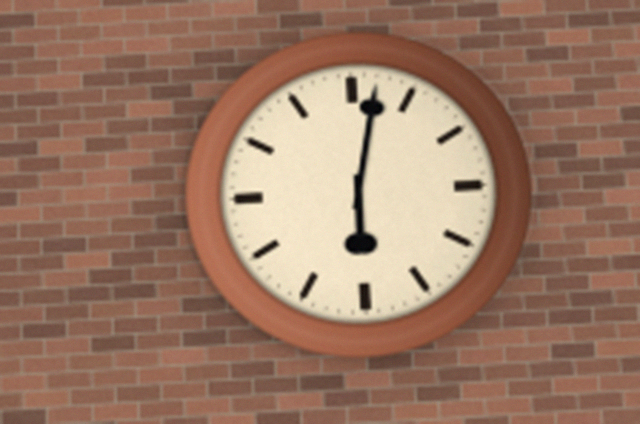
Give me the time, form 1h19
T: 6h02
